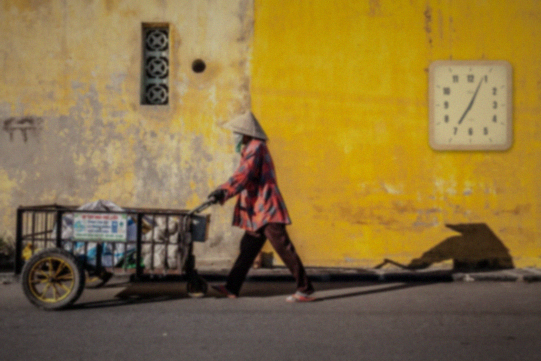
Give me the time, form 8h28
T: 7h04
